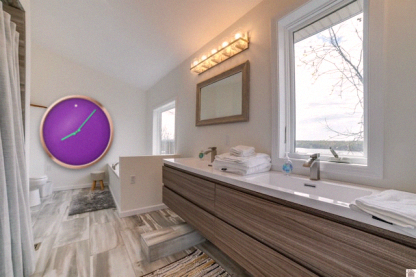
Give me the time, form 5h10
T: 8h07
